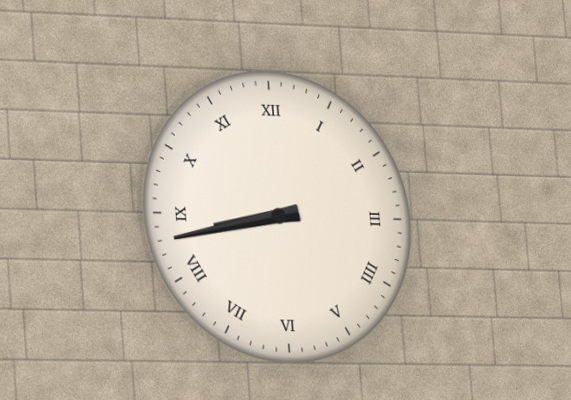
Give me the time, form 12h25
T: 8h43
